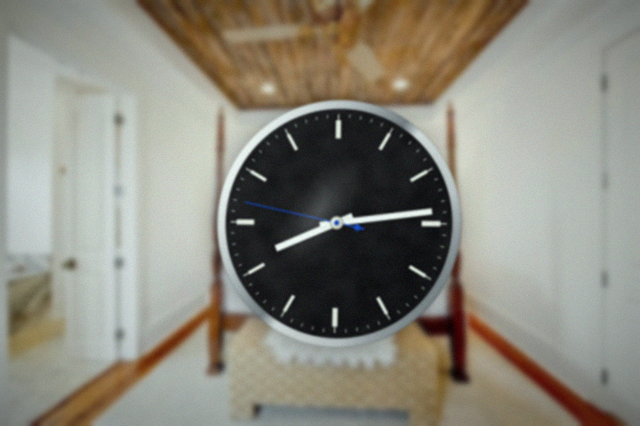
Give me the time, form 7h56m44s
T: 8h13m47s
